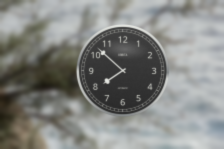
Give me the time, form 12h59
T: 7h52
